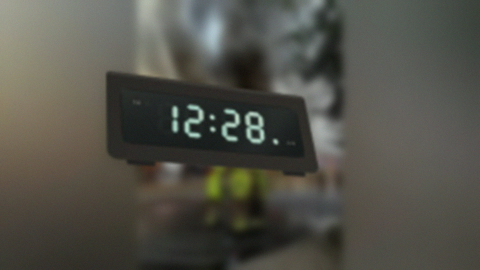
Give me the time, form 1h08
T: 12h28
